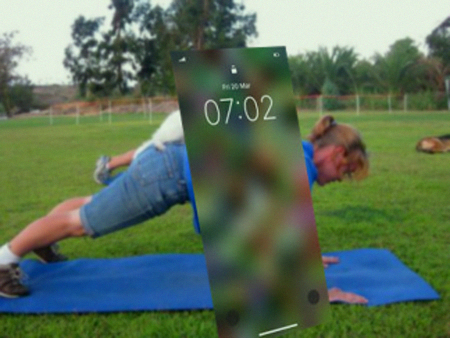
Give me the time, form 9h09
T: 7h02
